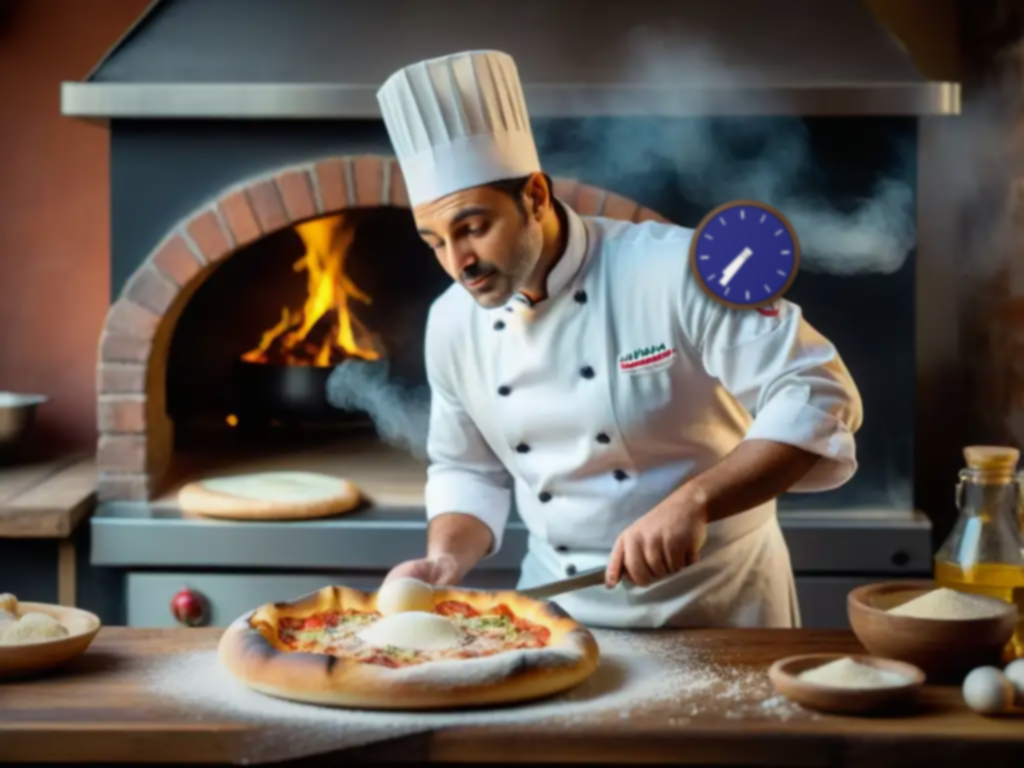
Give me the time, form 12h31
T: 7h37
